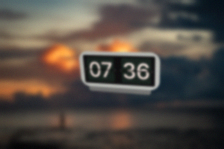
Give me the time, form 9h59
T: 7h36
